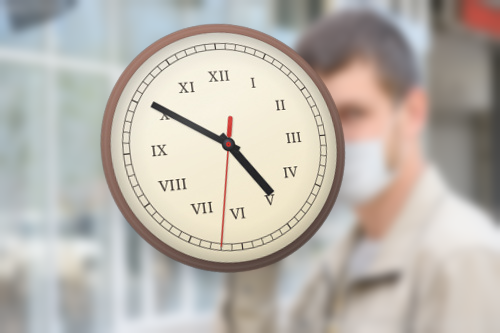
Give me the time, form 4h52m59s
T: 4h50m32s
